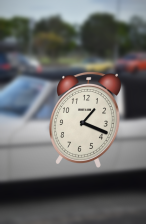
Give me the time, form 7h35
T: 1h18
